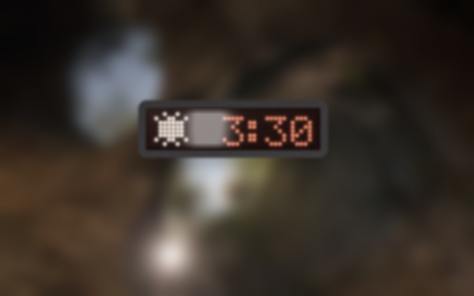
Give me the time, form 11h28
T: 3h30
